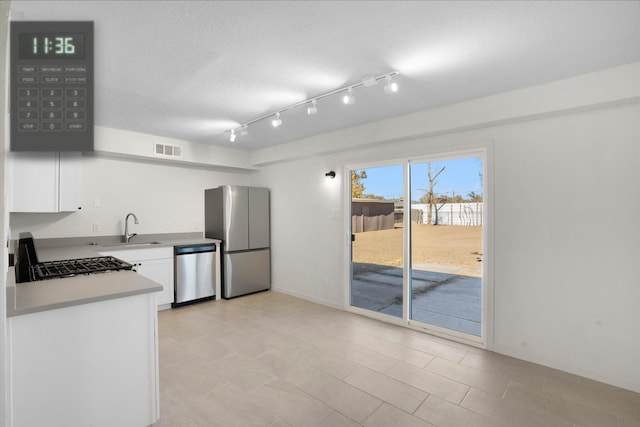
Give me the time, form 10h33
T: 11h36
